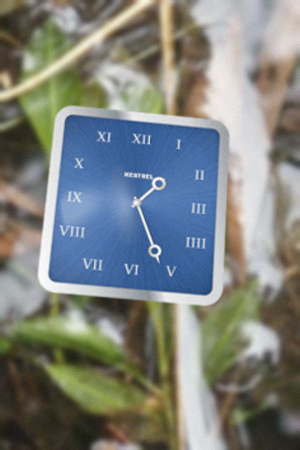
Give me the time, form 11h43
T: 1h26
